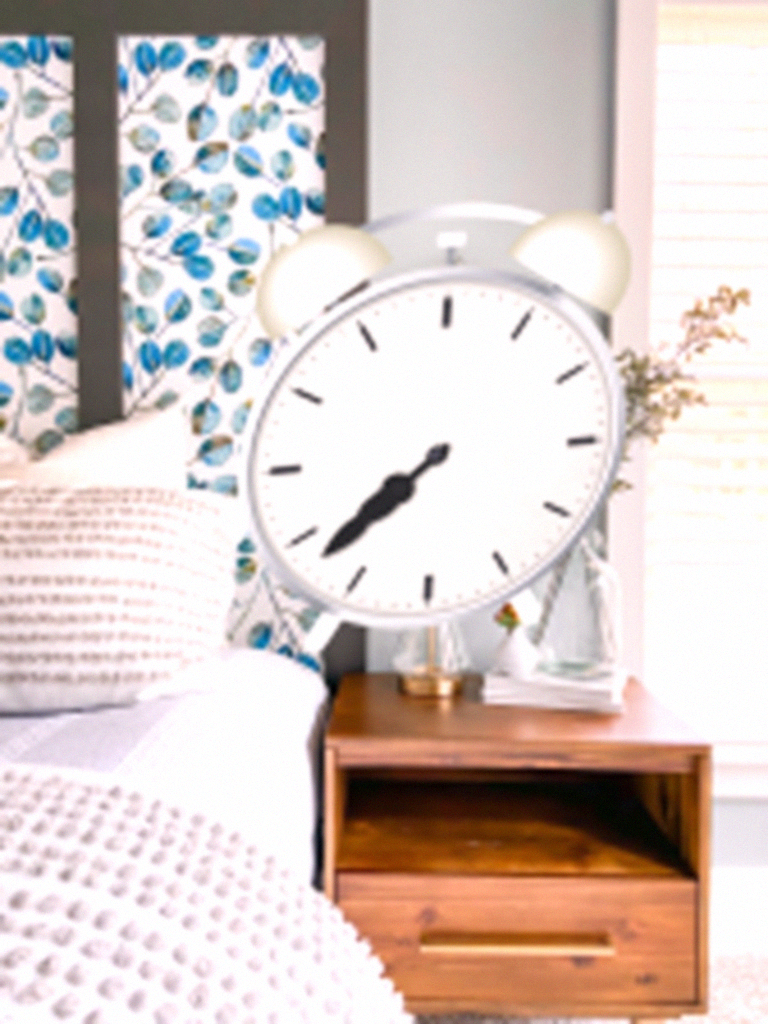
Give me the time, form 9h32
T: 7h38
